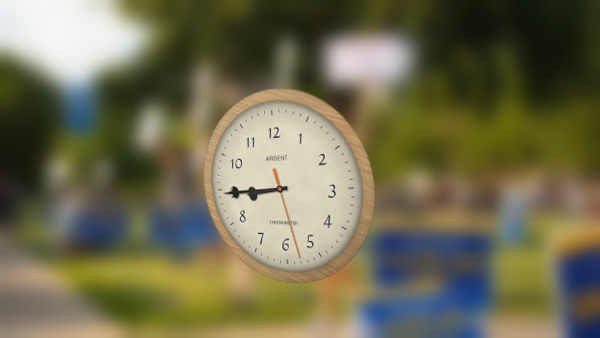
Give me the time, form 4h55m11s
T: 8h44m28s
